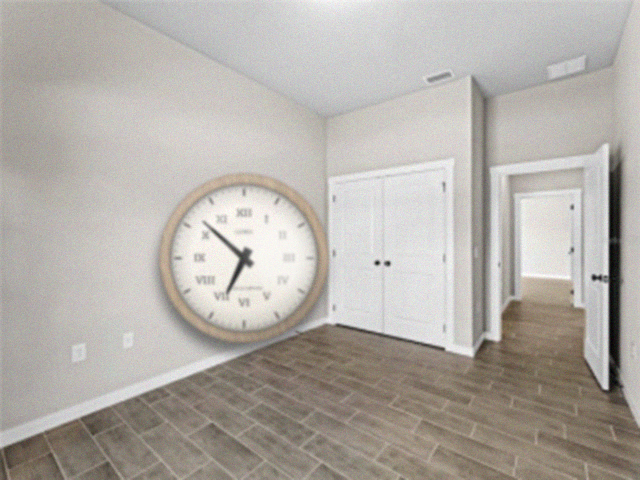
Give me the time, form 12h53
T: 6h52
